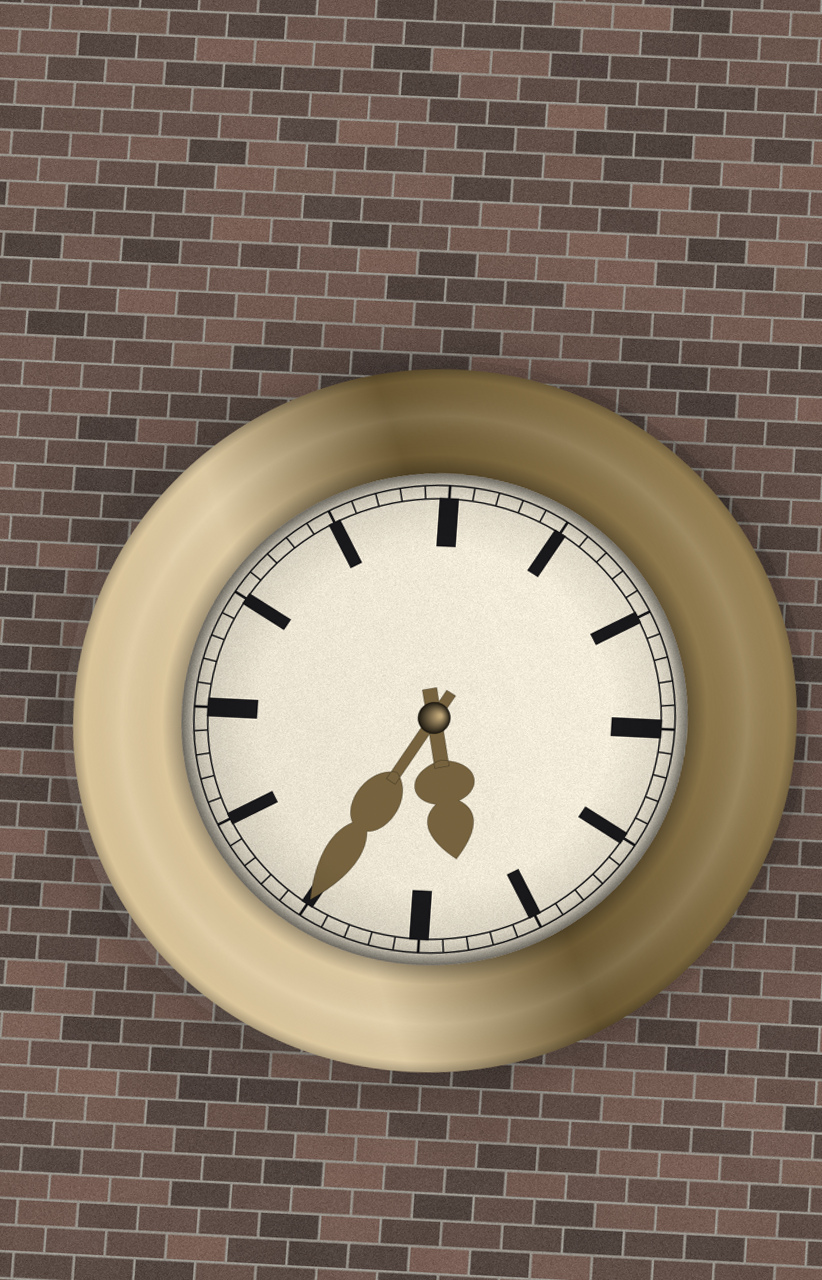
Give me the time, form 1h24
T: 5h35
